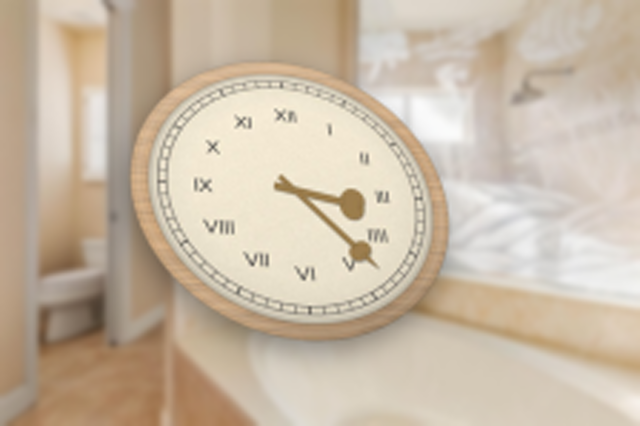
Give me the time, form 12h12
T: 3h23
